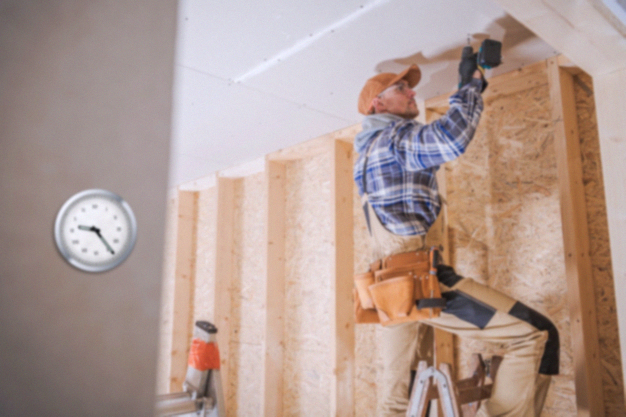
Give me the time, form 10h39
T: 9h24
